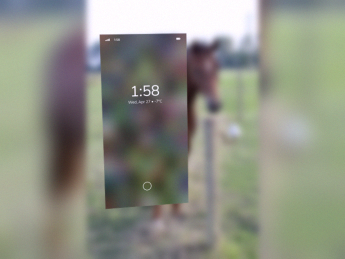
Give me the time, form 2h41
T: 1h58
